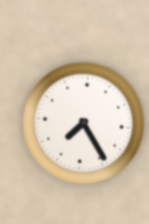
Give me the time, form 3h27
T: 7h24
